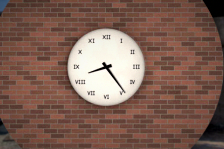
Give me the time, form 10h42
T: 8h24
